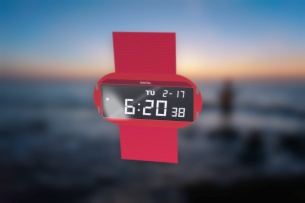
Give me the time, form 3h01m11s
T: 6h20m38s
